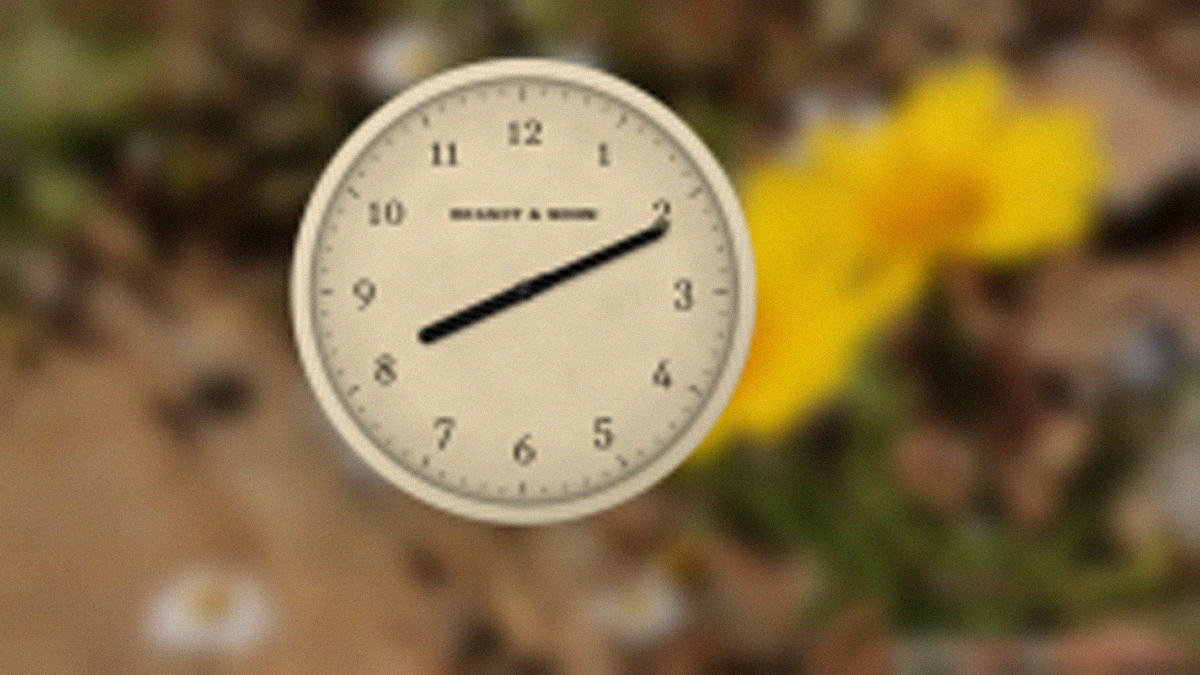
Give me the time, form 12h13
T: 8h11
